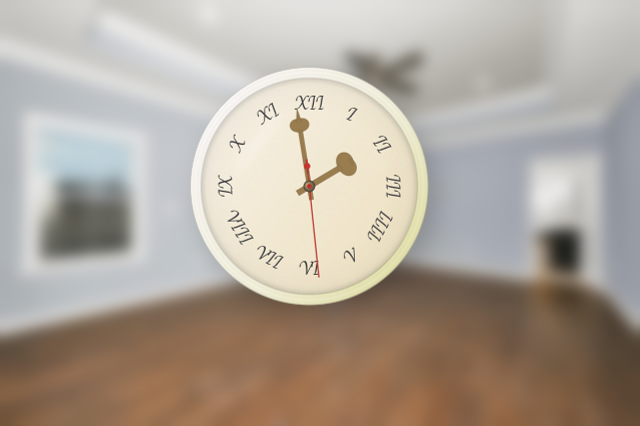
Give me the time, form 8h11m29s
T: 1h58m29s
